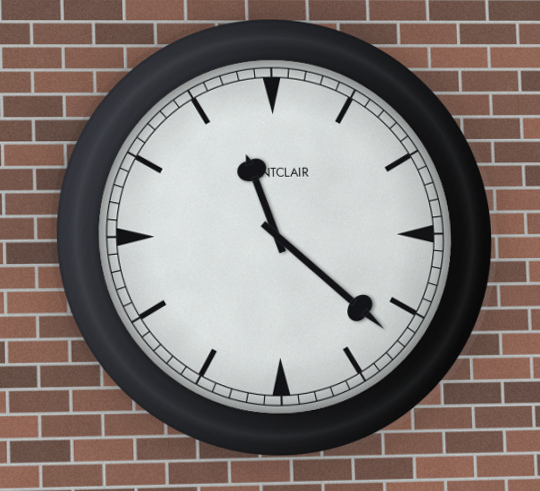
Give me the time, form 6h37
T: 11h22
